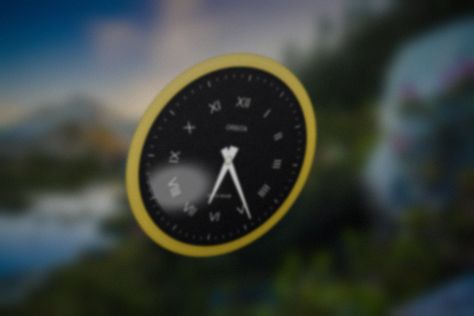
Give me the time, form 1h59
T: 6h24
